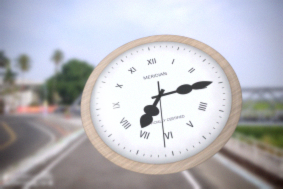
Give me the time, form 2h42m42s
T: 7h14m31s
